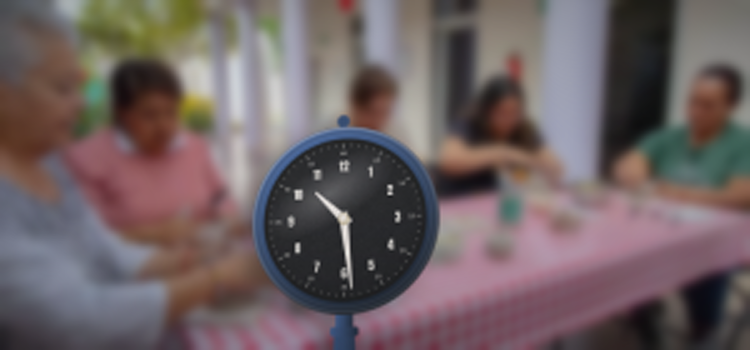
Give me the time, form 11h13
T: 10h29
